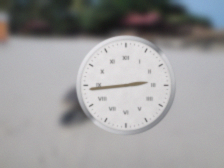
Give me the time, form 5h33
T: 2h44
